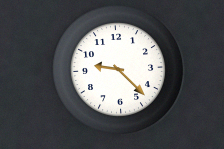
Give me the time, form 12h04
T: 9h23
